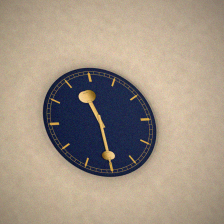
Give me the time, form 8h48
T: 11h30
